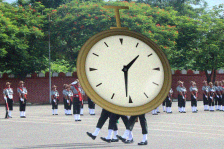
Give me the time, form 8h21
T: 1h31
